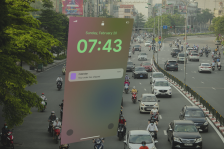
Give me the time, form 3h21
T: 7h43
